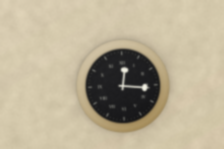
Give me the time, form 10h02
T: 12h16
